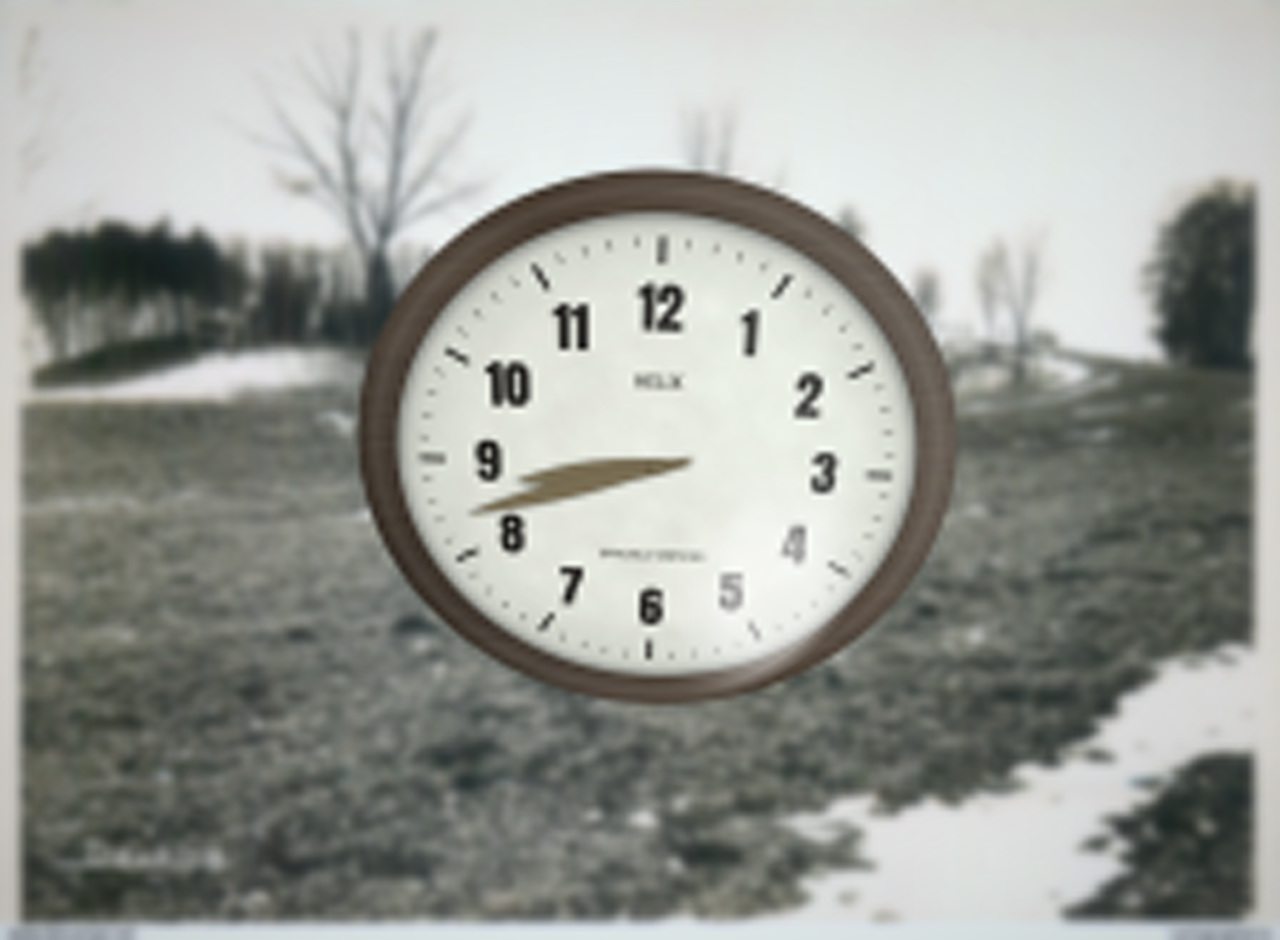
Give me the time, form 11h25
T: 8h42
